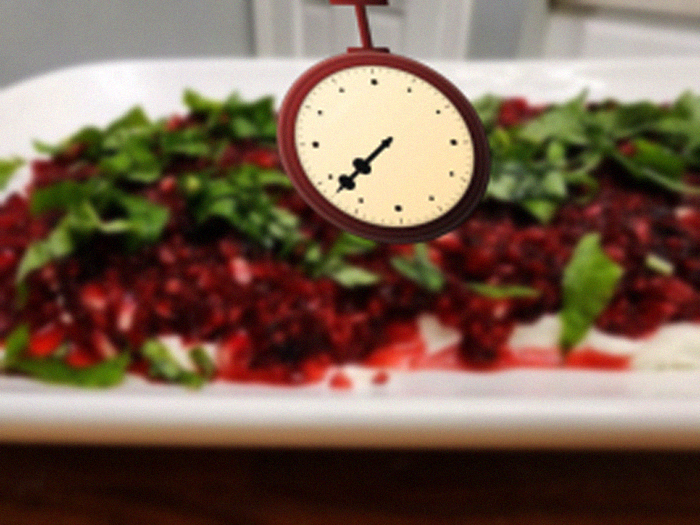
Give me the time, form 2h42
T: 7h38
